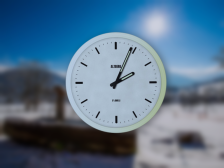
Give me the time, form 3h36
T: 2h04
